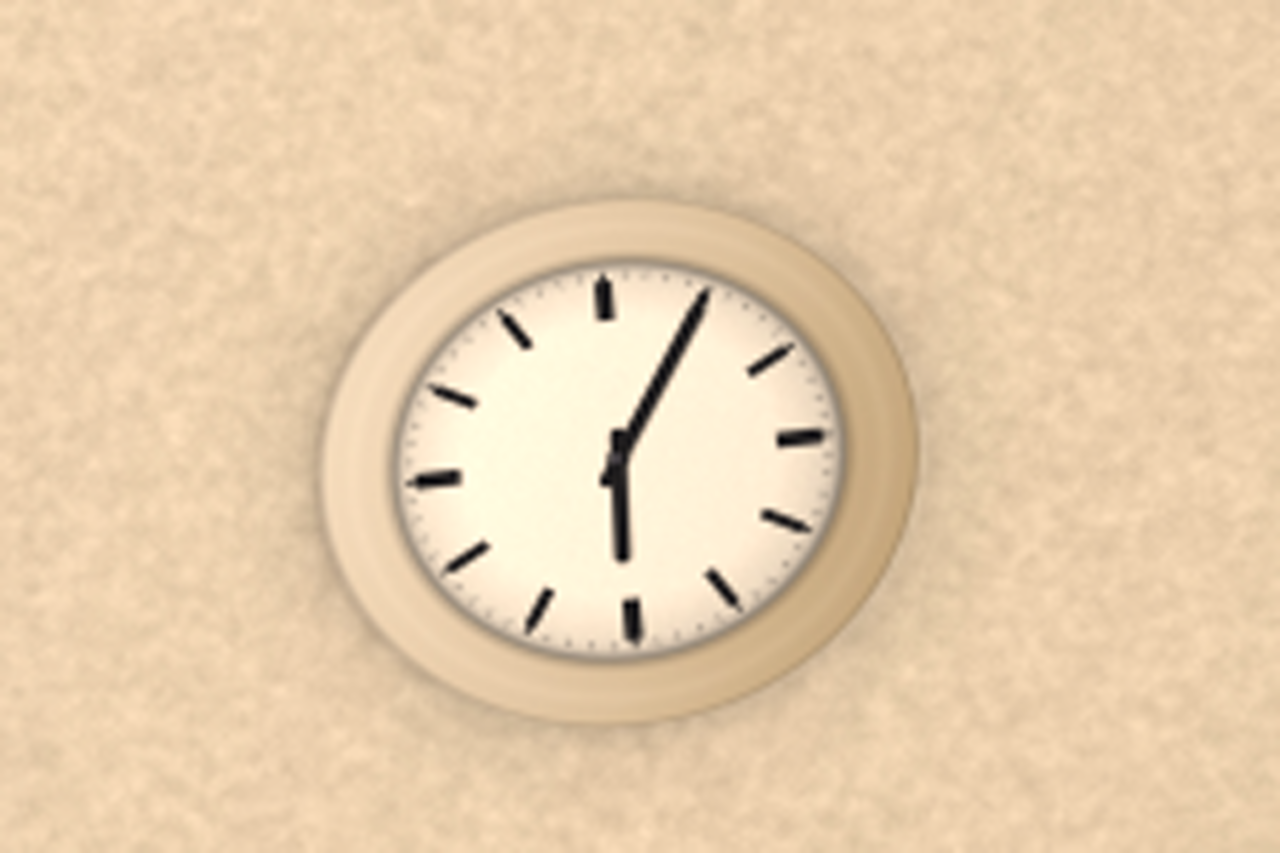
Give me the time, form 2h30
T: 6h05
